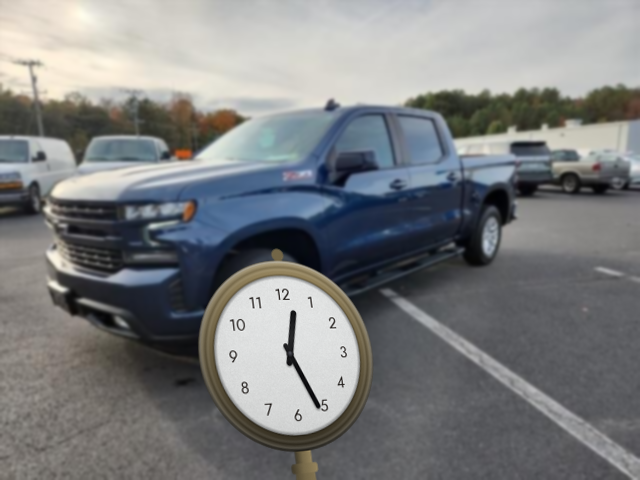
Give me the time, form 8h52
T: 12h26
